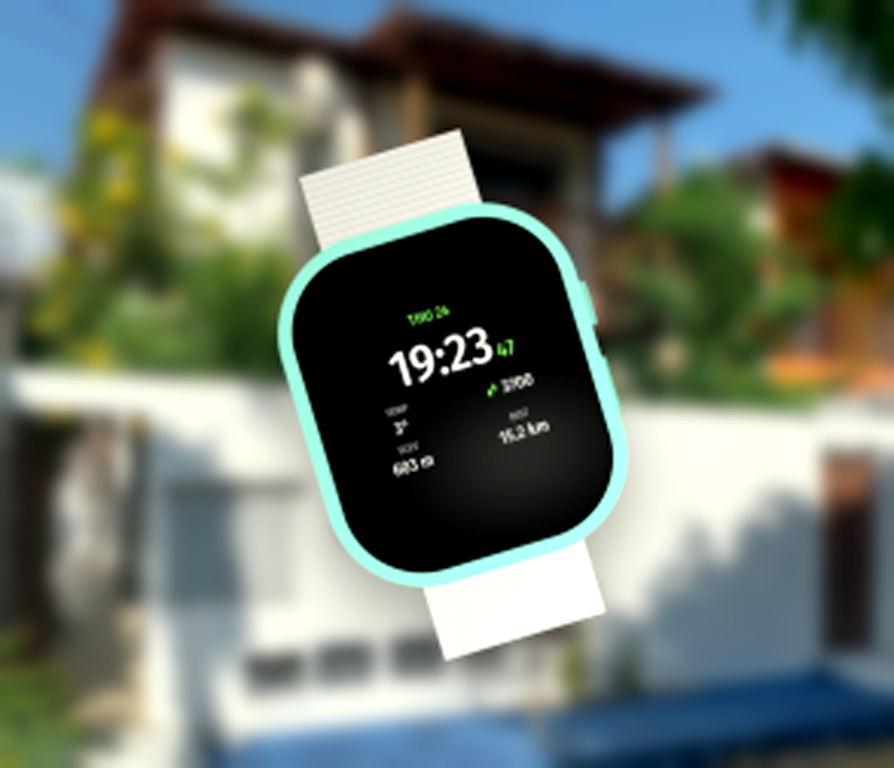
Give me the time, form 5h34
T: 19h23
